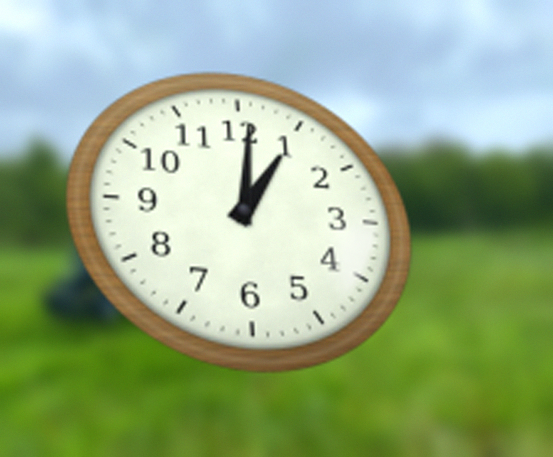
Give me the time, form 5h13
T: 1h01
